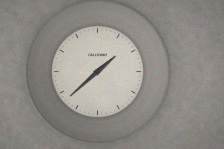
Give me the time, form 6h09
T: 1h38
